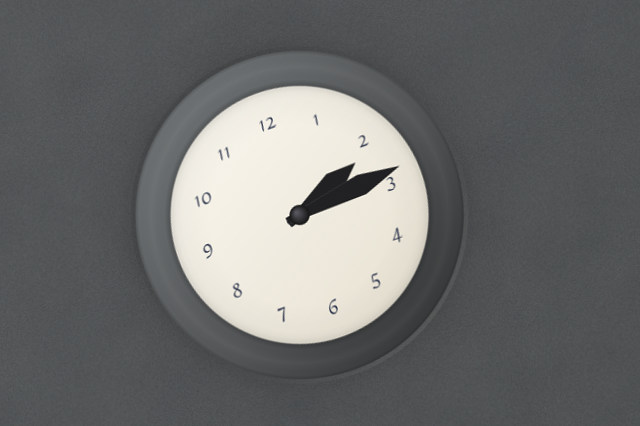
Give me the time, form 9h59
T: 2h14
